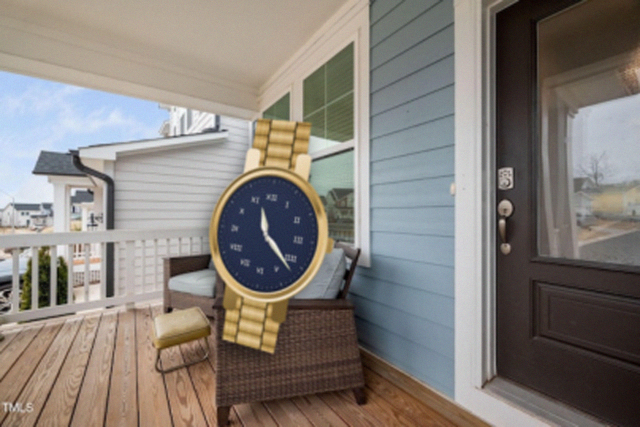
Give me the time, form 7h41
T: 11h22
